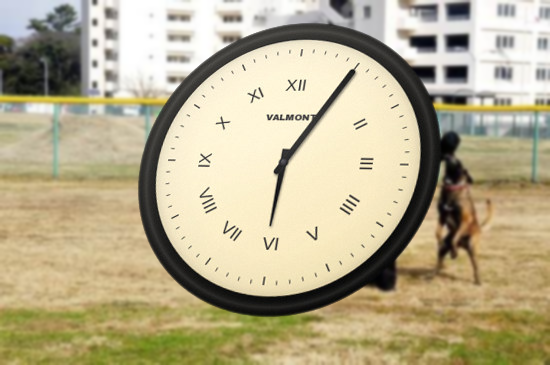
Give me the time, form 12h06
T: 6h05
